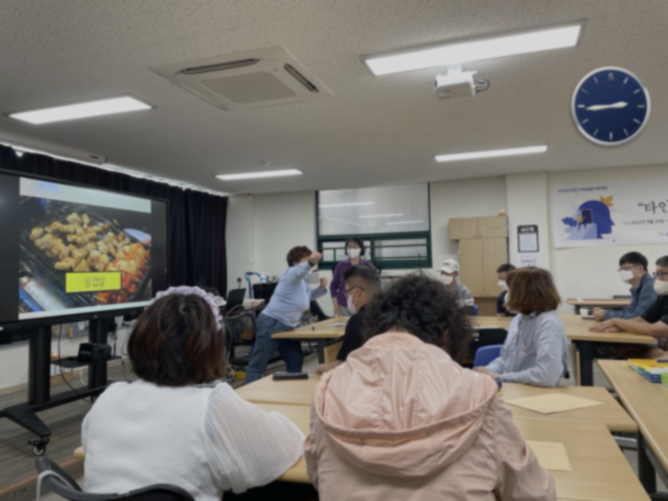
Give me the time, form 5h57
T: 2h44
